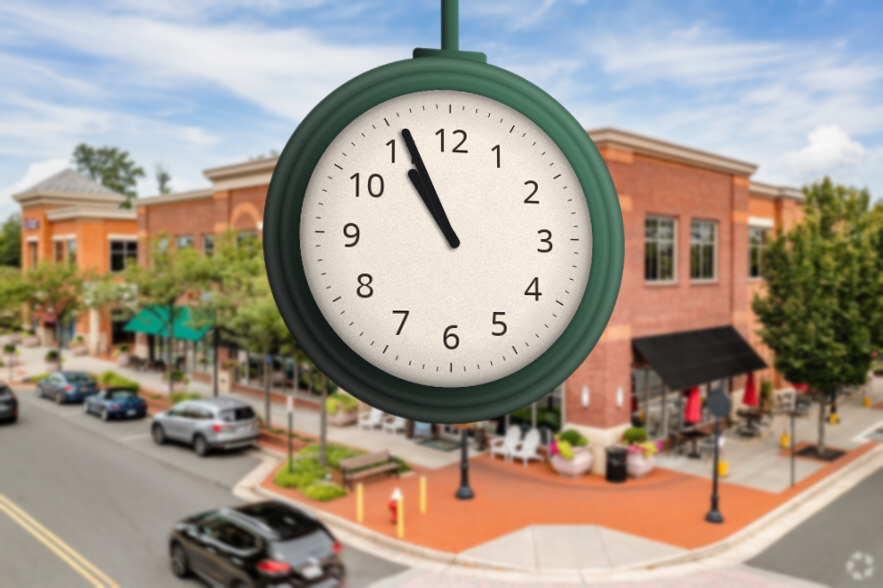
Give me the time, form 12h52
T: 10h56
